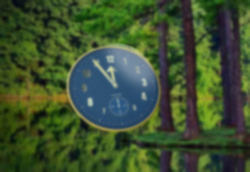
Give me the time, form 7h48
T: 11h55
